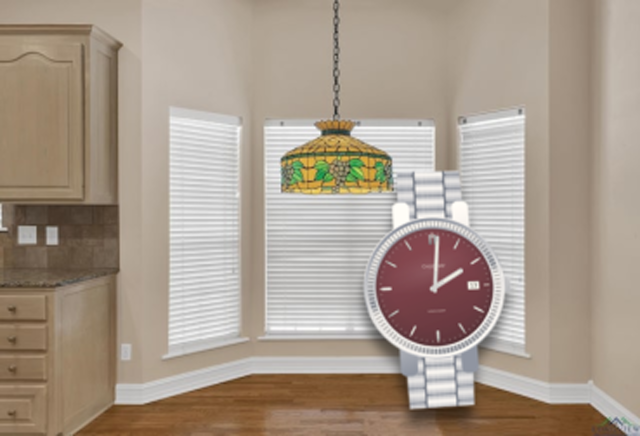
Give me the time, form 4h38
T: 2h01
